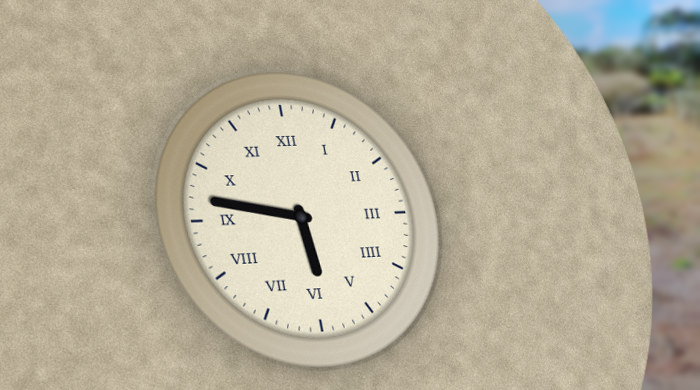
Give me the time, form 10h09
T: 5h47
